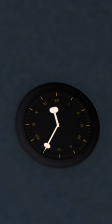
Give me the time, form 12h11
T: 11h35
